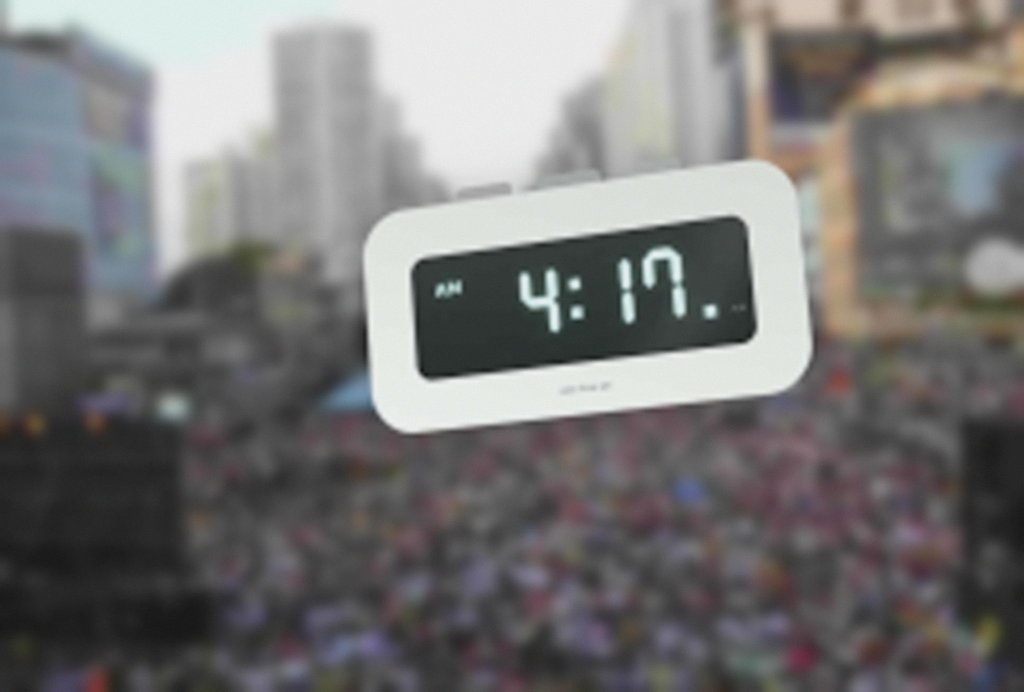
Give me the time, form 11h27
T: 4h17
